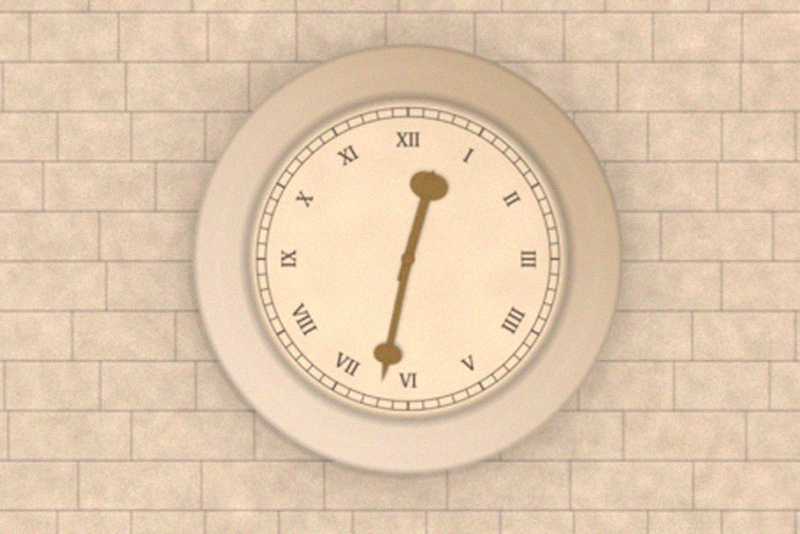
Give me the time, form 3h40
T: 12h32
